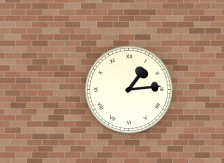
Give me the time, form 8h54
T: 1h14
